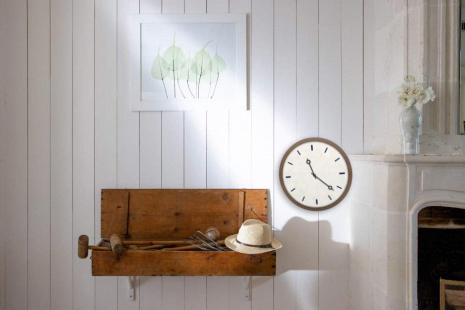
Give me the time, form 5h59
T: 11h22
